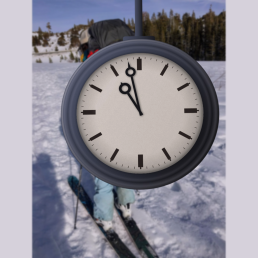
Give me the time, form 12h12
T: 10h58
